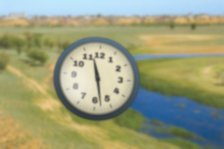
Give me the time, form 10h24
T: 11h28
